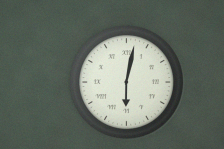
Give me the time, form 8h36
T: 6h02
